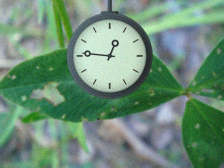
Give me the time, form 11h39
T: 12h46
